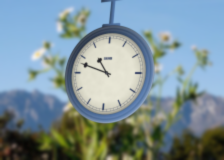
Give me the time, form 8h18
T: 10h48
